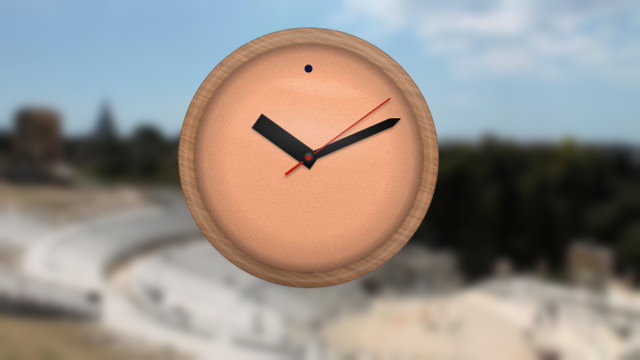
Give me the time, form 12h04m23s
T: 10h11m09s
